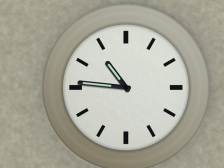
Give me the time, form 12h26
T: 10h46
